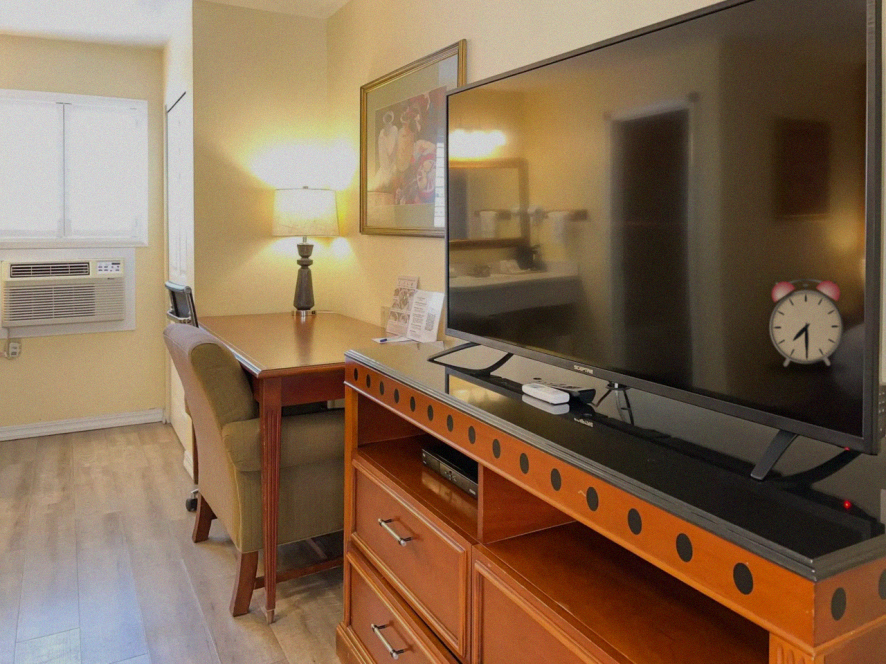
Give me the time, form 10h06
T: 7h30
